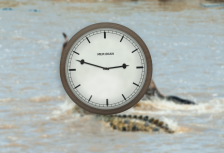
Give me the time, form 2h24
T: 2h48
